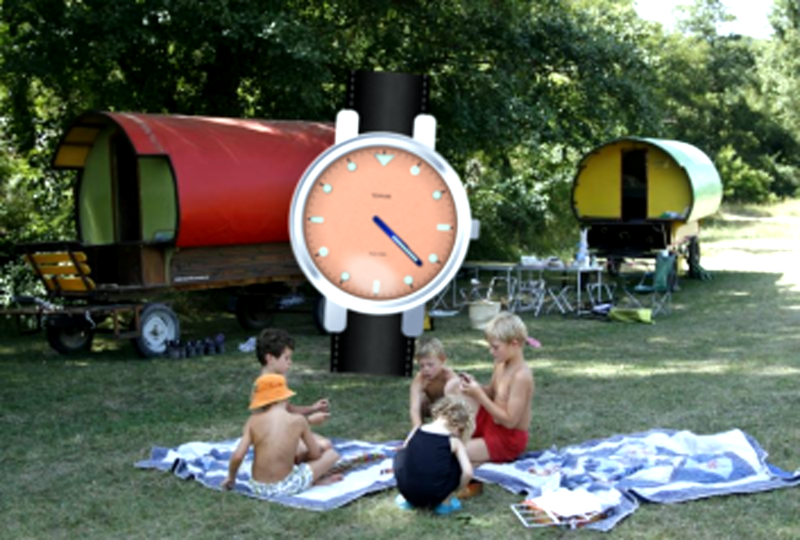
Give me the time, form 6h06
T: 4h22
